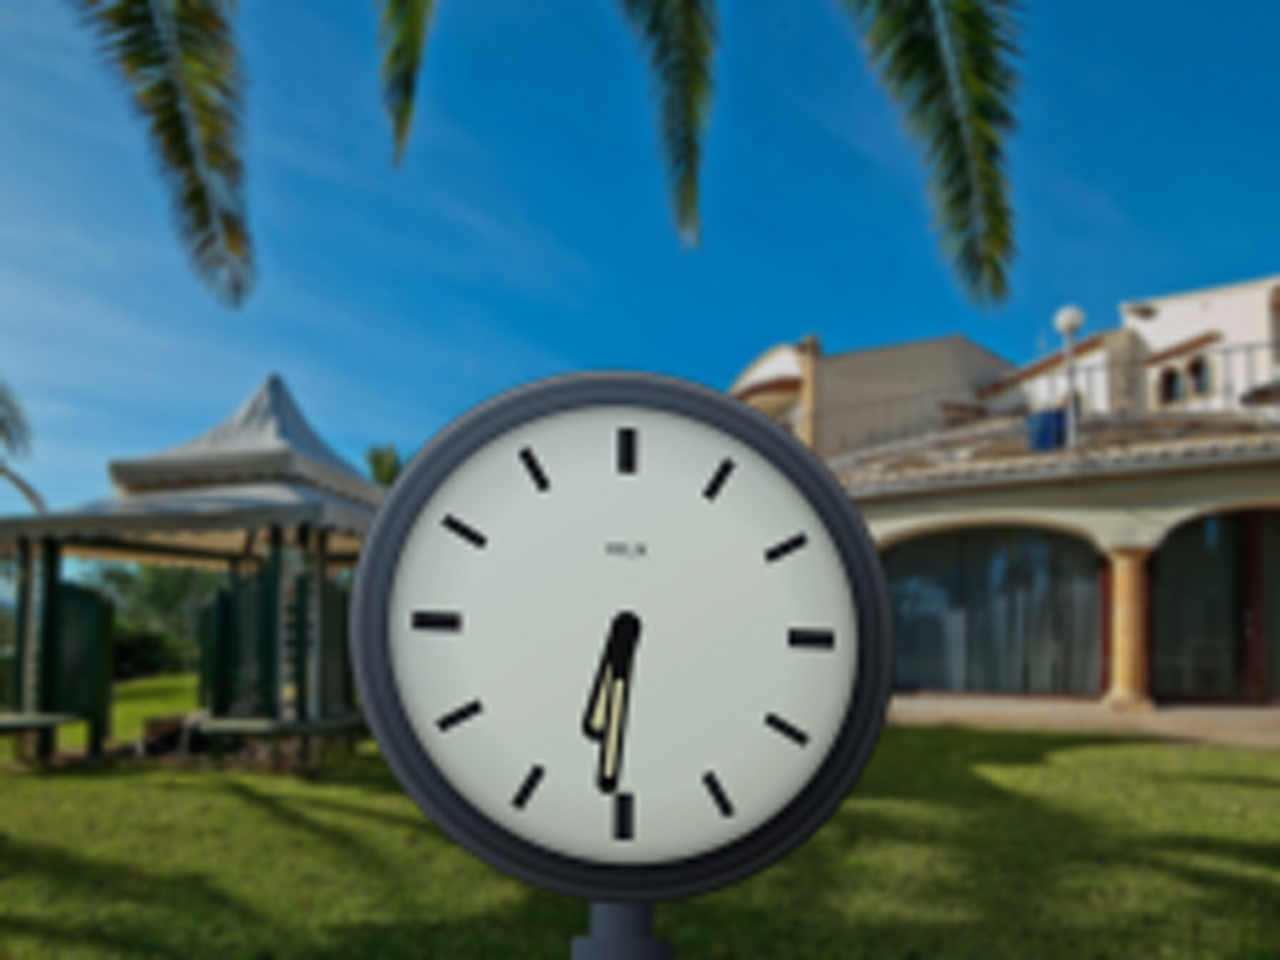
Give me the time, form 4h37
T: 6h31
